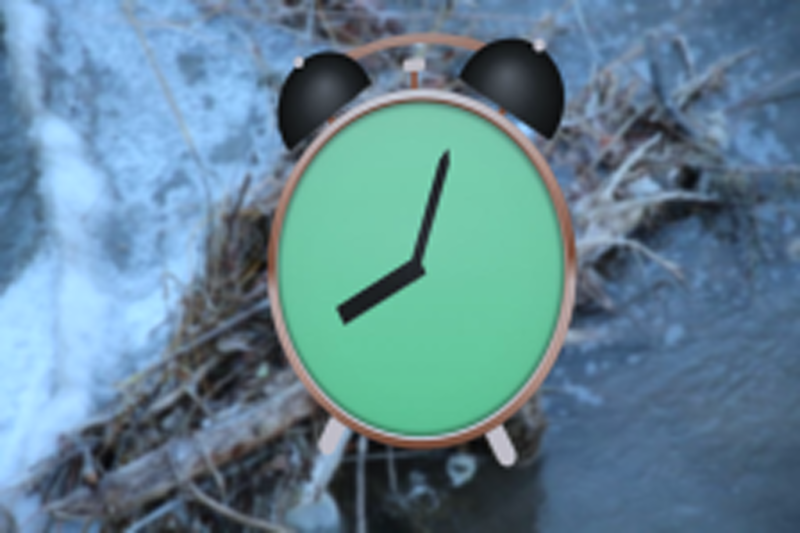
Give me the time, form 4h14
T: 8h03
